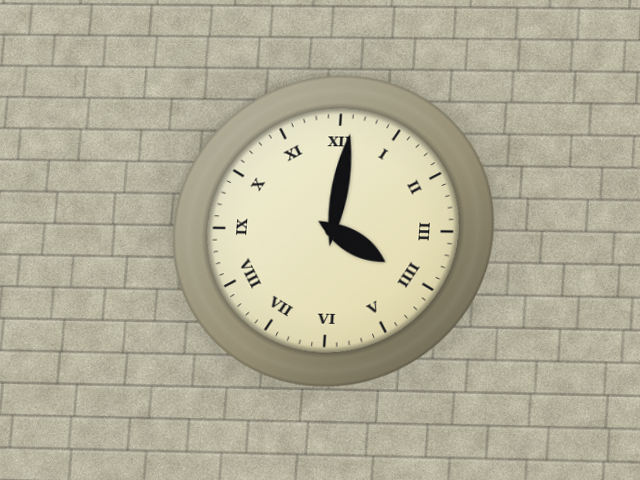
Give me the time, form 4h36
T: 4h01
